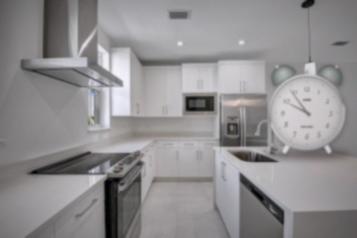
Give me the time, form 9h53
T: 9h54
